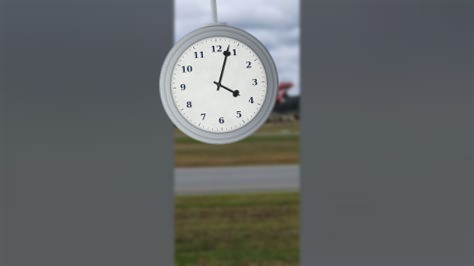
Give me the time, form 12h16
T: 4h03
